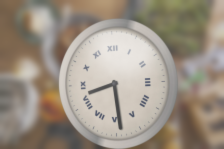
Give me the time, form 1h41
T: 8h29
